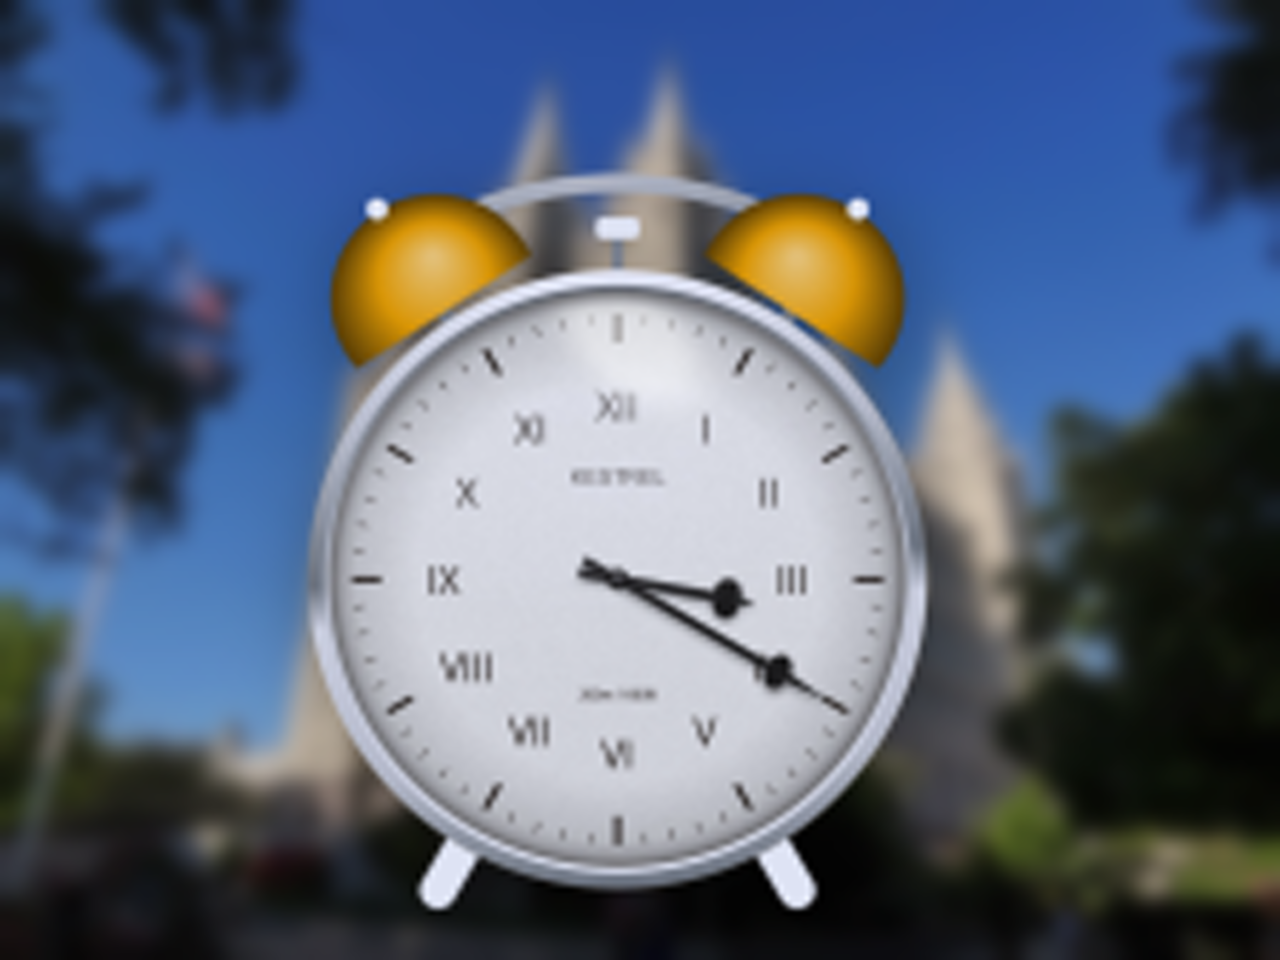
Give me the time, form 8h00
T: 3h20
